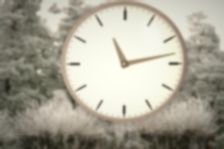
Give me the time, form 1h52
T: 11h13
